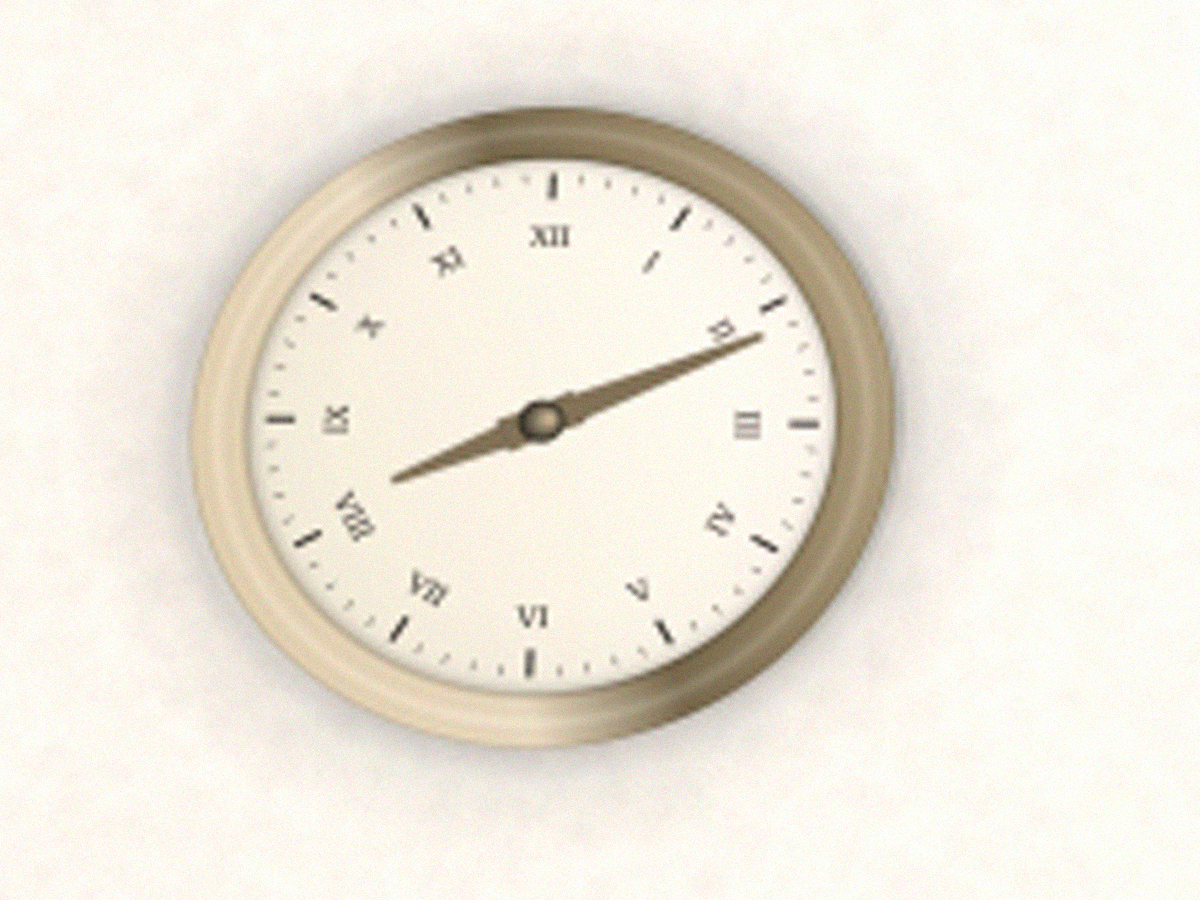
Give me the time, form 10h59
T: 8h11
